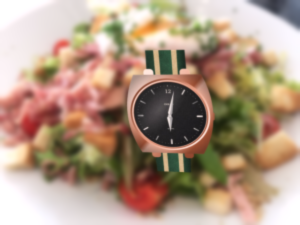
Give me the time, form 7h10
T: 6h02
